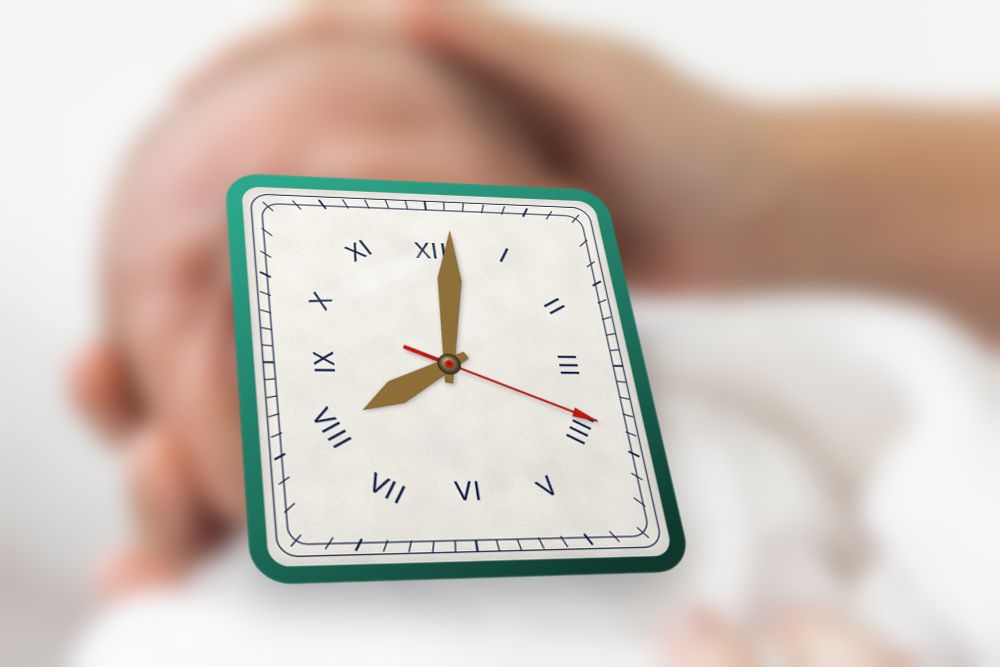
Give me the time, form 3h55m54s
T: 8h01m19s
